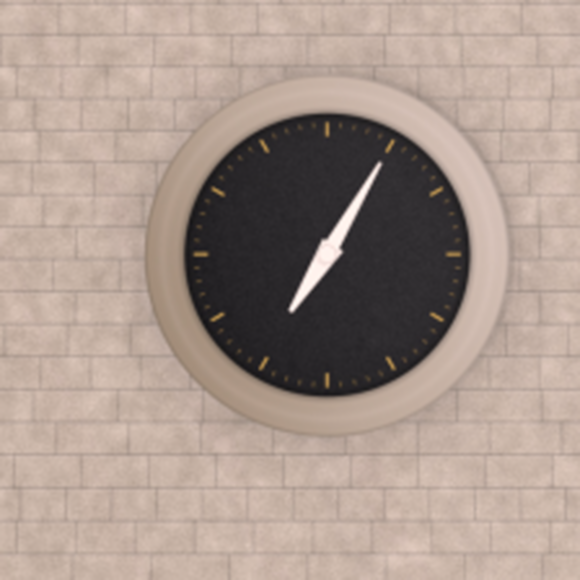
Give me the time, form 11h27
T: 7h05
